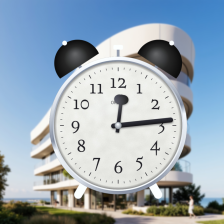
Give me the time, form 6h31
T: 12h14
